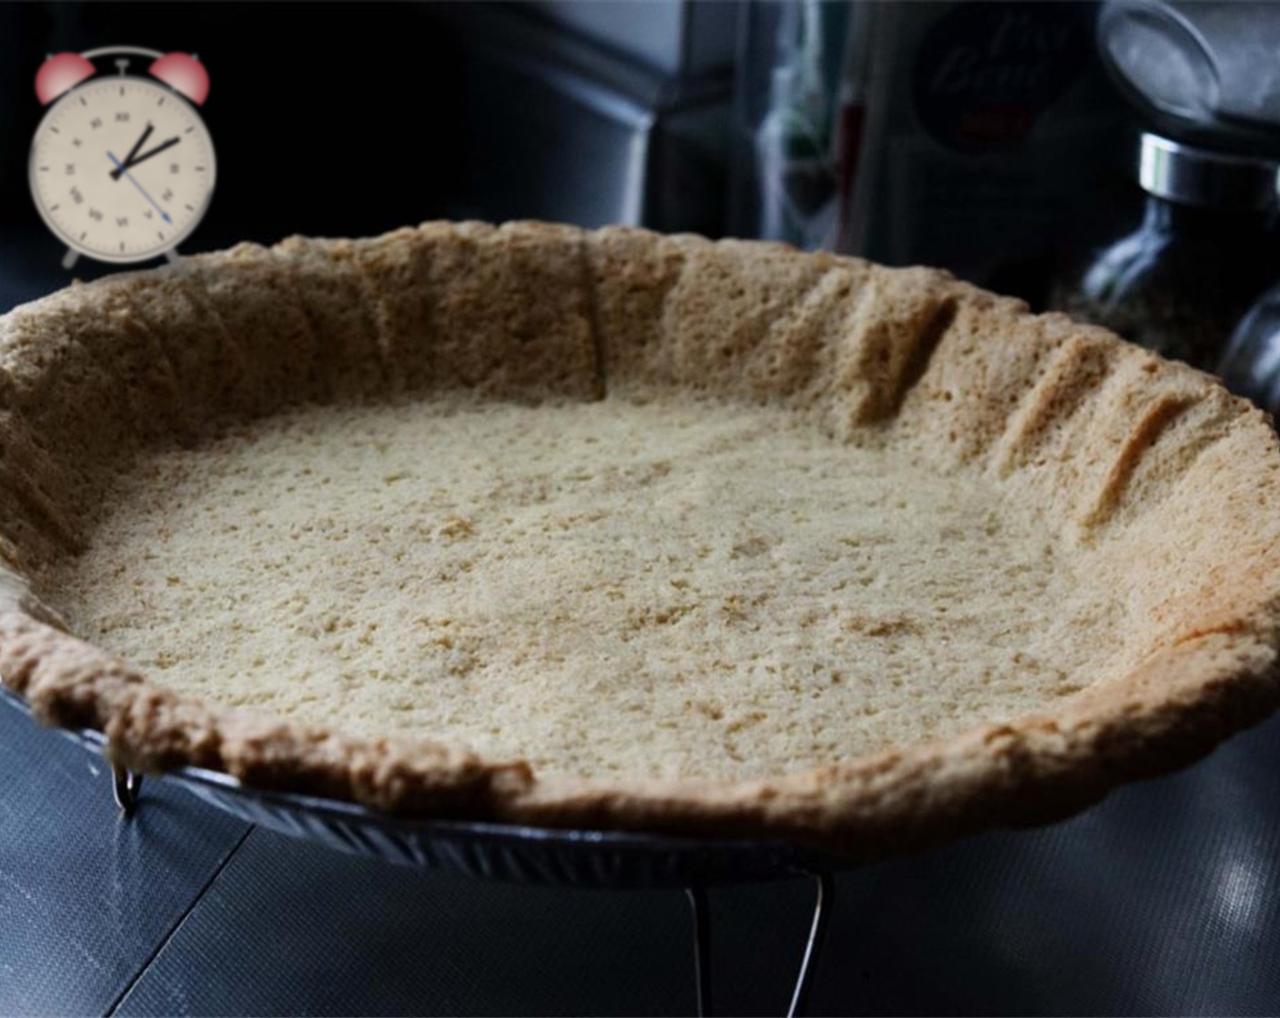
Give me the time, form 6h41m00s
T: 1h10m23s
